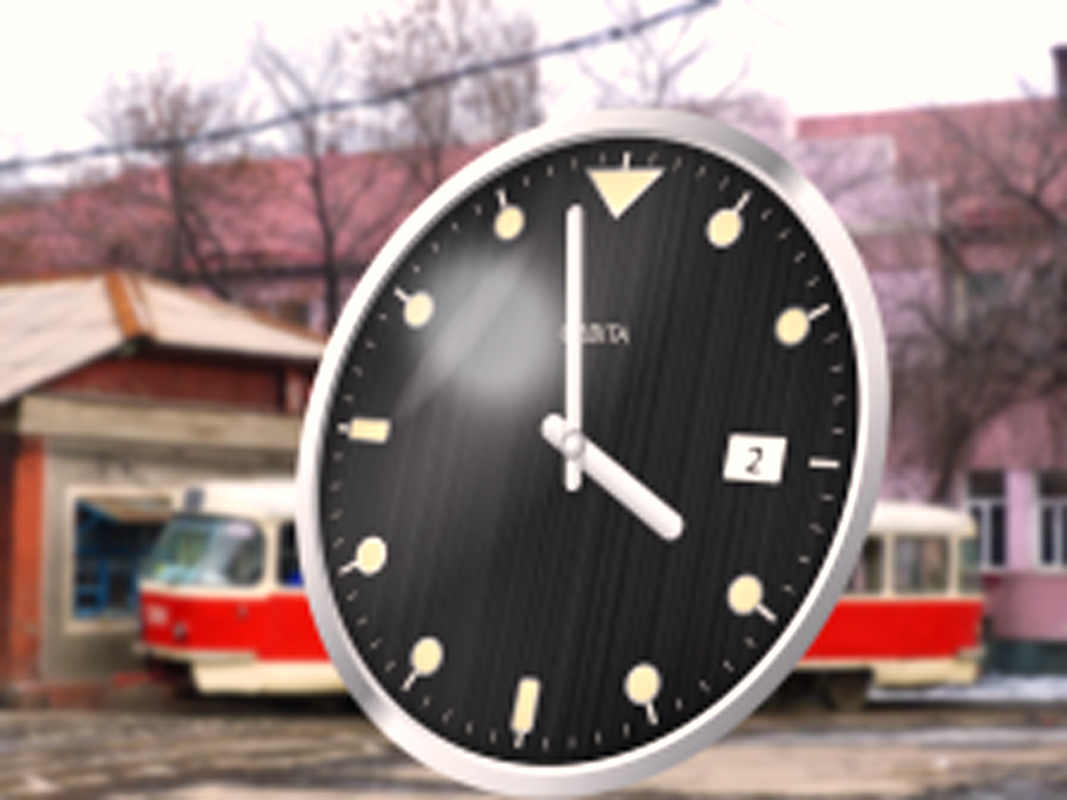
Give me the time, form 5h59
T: 3h58
